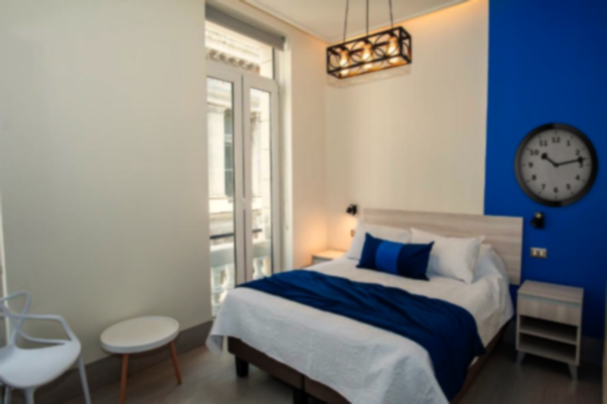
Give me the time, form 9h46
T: 10h13
